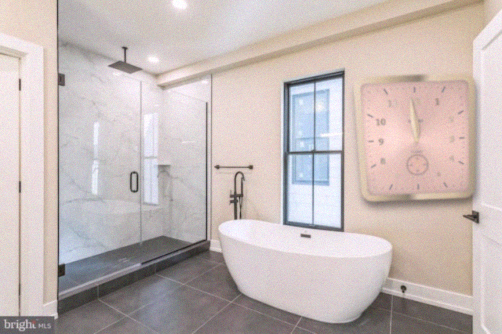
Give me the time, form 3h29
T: 11h59
